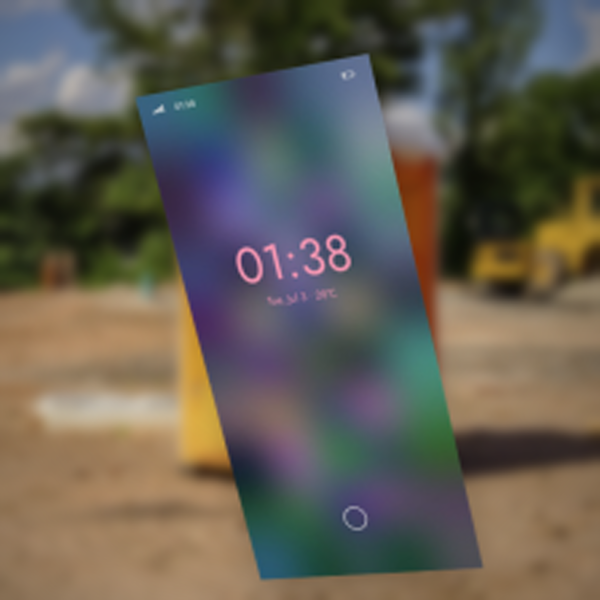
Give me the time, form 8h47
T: 1h38
